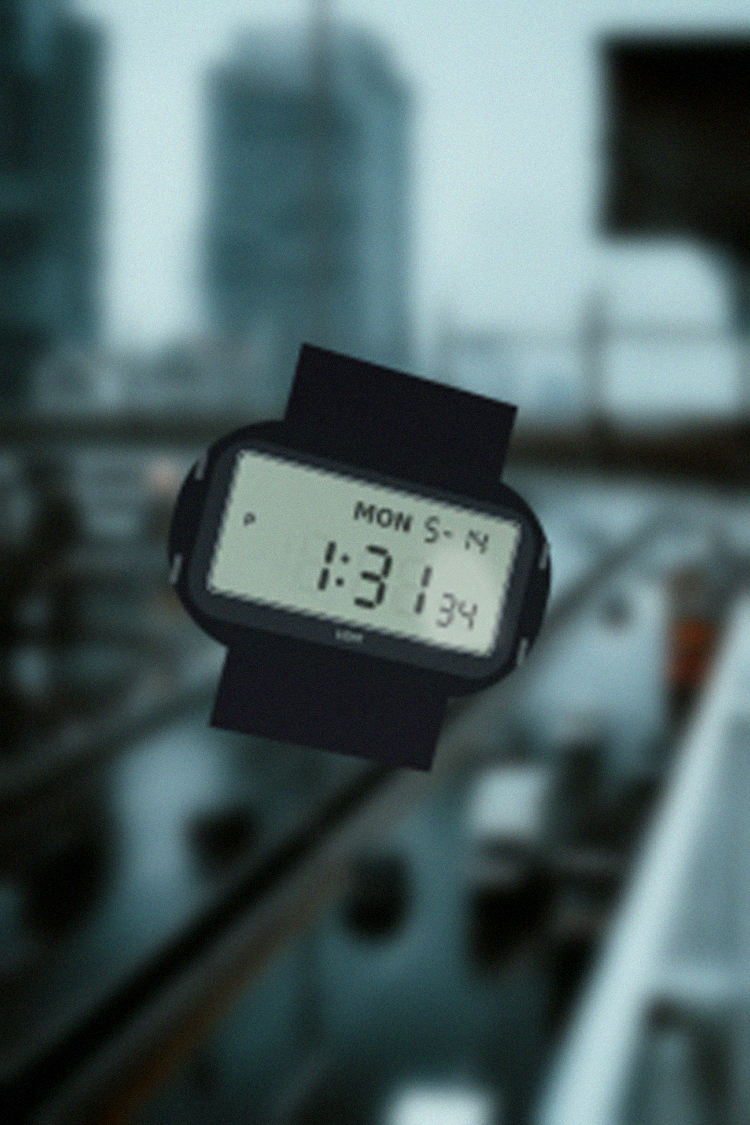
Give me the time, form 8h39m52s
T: 1h31m34s
